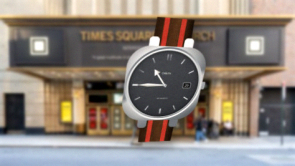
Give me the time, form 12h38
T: 10h45
